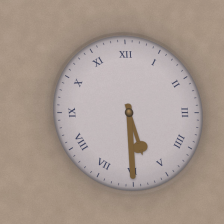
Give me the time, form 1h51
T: 5h30
